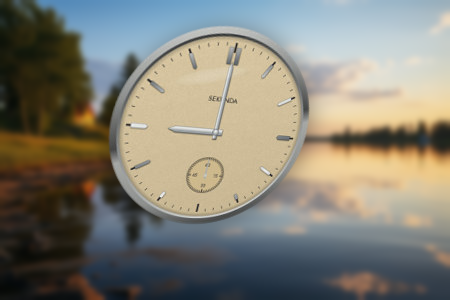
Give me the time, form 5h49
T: 9h00
